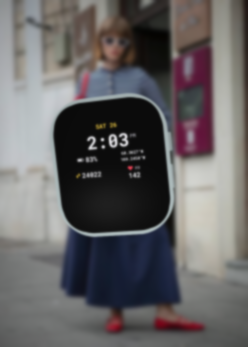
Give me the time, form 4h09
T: 2h03
